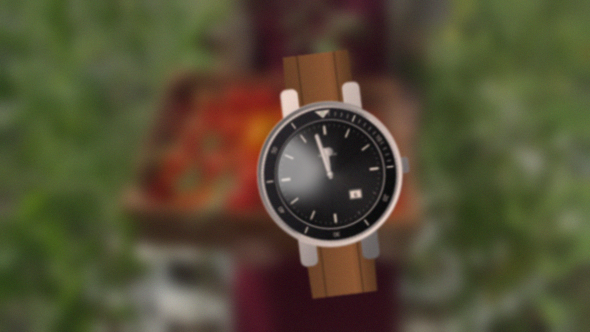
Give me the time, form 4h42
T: 11h58
